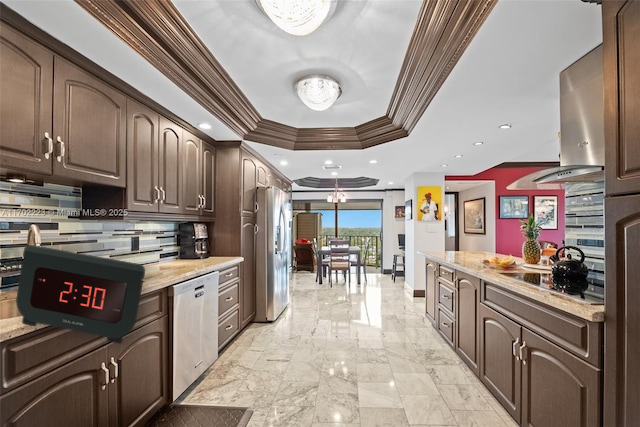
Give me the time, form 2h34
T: 2h30
